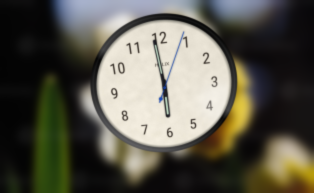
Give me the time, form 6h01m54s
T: 5h59m04s
